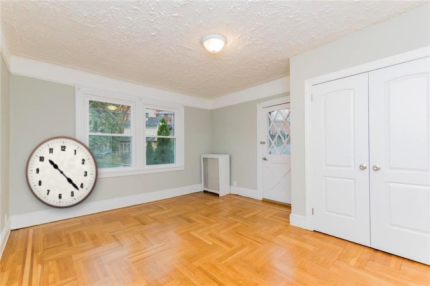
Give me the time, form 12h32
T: 10h22
